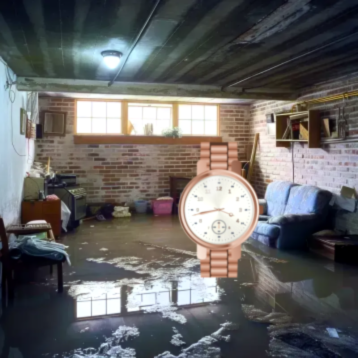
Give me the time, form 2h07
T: 3h43
